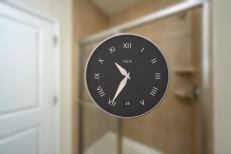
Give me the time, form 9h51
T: 10h35
